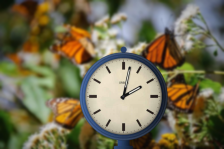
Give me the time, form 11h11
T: 2h02
